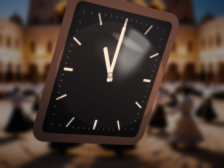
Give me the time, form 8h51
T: 11h00
